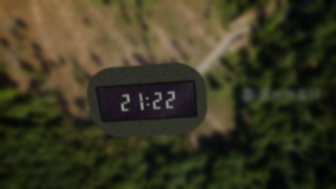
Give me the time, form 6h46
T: 21h22
